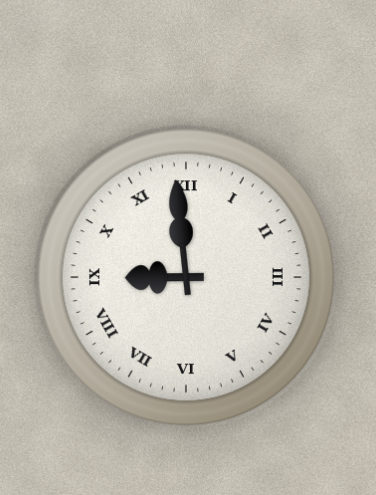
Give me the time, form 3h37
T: 8h59
